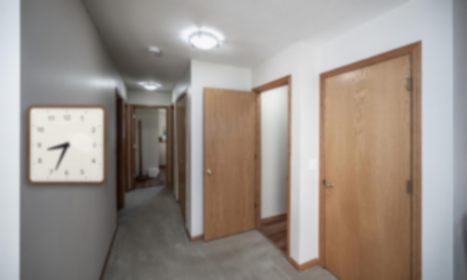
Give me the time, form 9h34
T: 8h34
